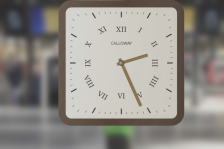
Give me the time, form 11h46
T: 2h26
